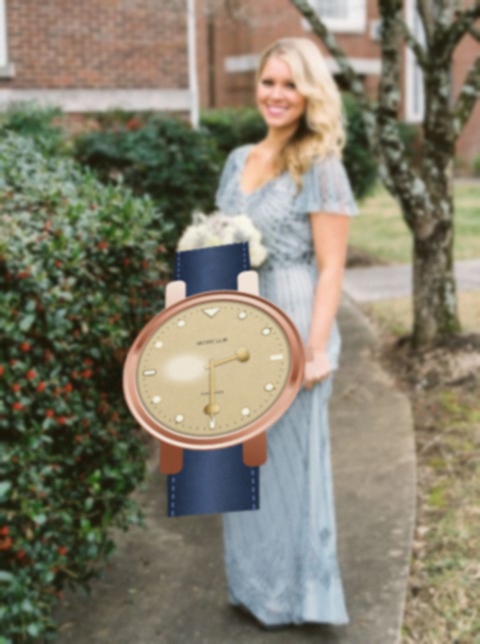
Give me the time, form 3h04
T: 2h30
